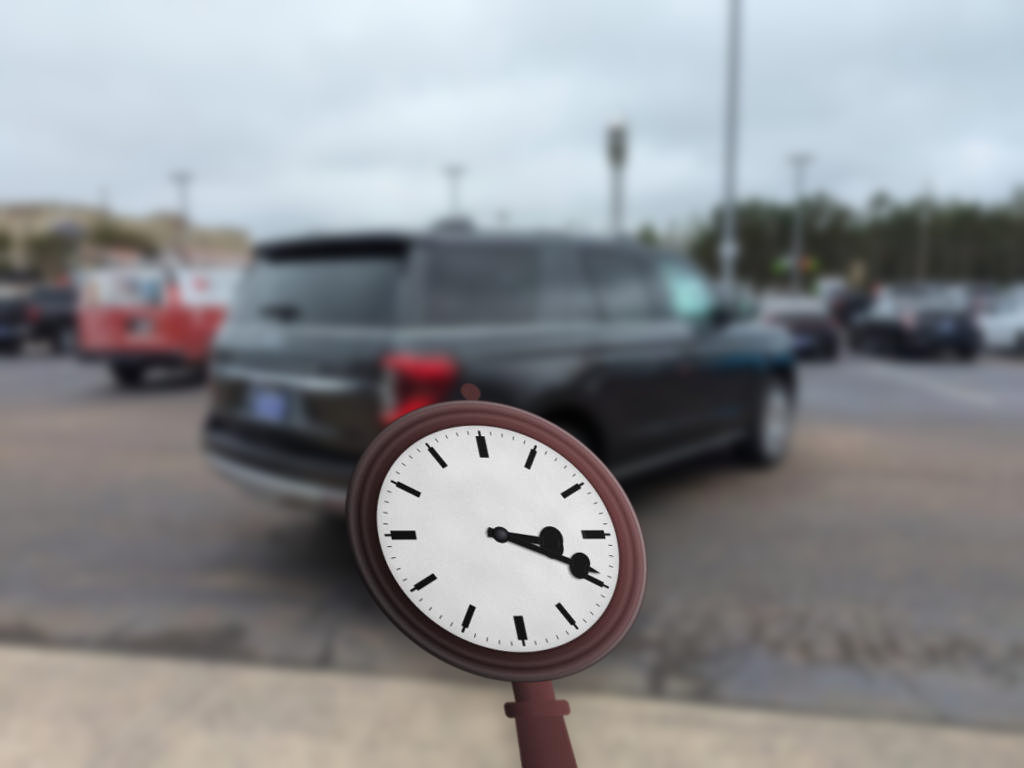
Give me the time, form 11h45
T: 3h19
